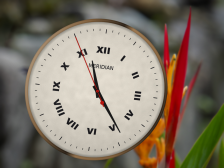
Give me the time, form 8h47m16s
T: 11h23m55s
